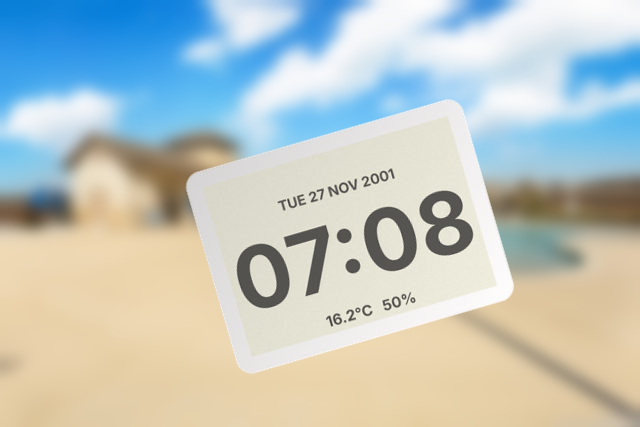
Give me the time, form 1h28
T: 7h08
